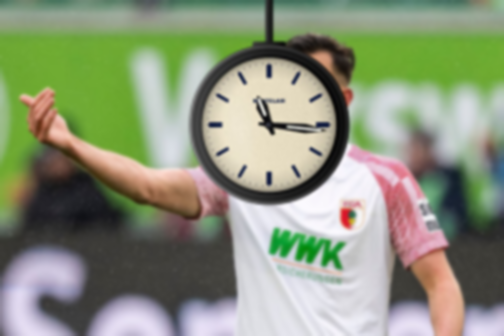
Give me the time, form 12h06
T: 11h16
